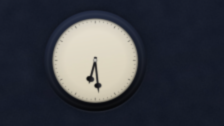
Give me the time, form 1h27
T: 6h29
